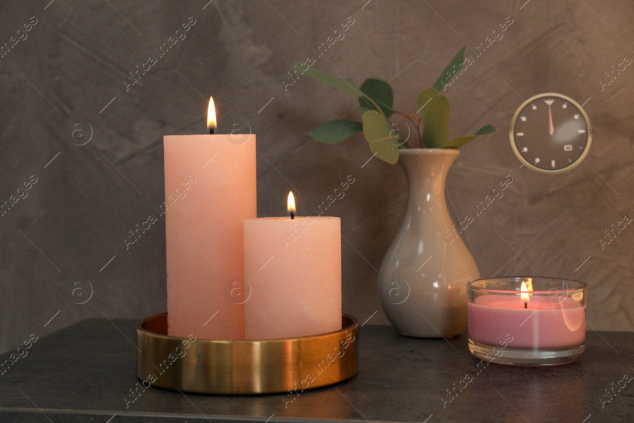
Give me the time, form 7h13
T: 12h00
